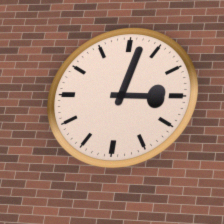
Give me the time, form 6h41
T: 3h02
